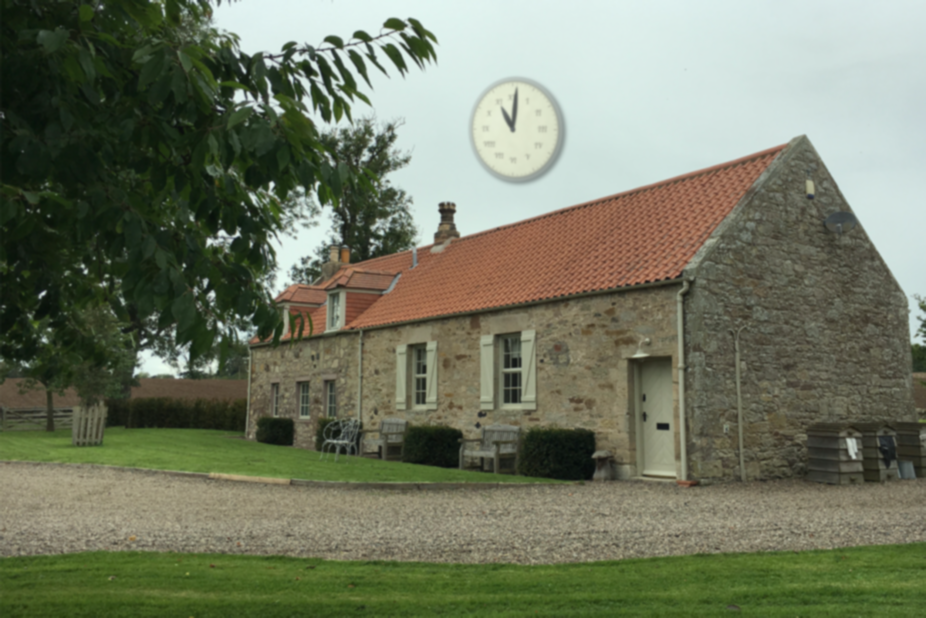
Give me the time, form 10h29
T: 11h01
